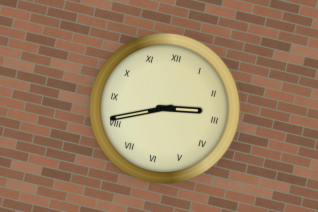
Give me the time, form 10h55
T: 2h41
